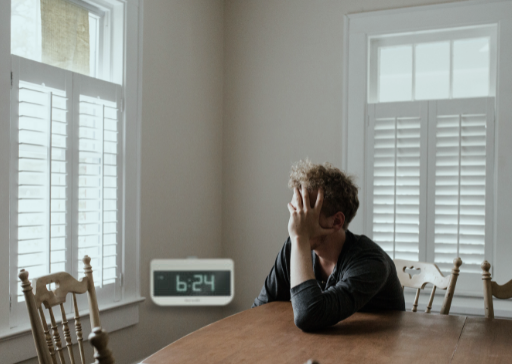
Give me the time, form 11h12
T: 6h24
